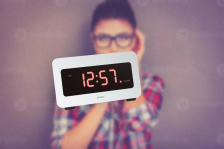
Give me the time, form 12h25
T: 12h57
